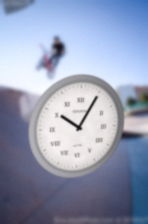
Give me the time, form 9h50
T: 10h05
